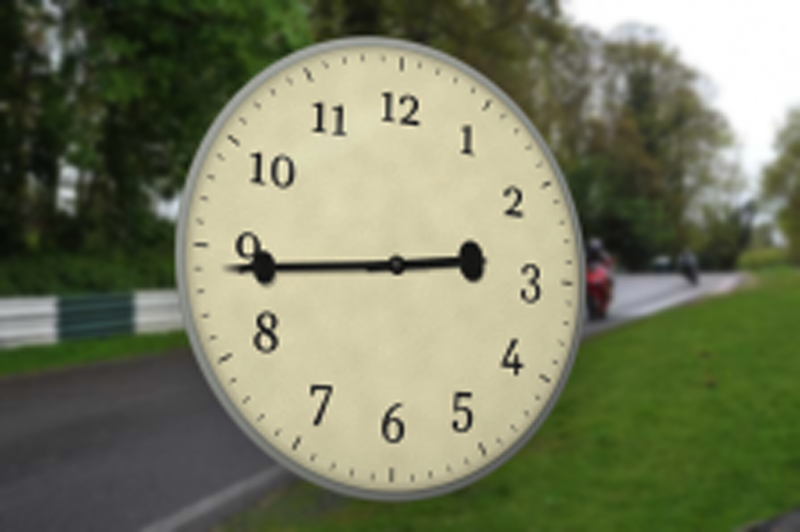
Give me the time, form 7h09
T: 2h44
